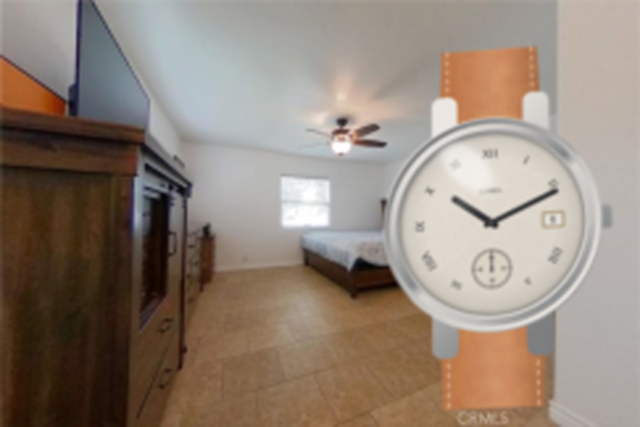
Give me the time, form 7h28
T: 10h11
